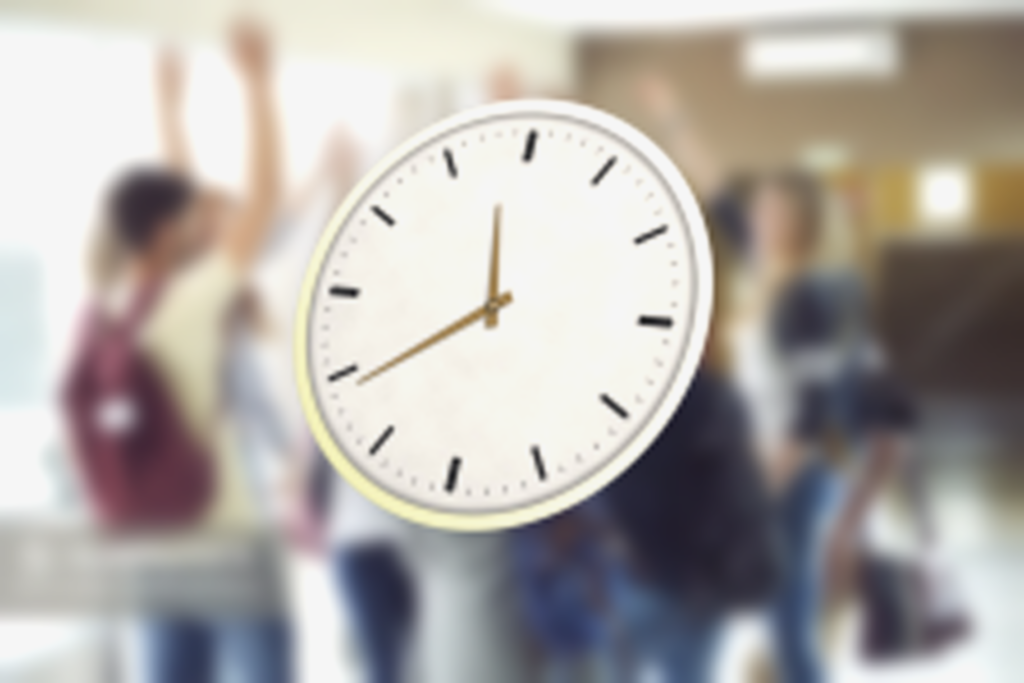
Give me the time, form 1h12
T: 11h39
